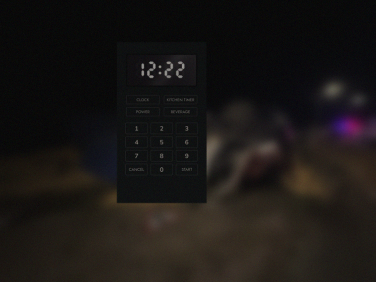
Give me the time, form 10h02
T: 12h22
